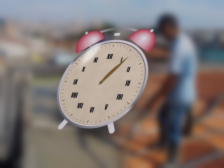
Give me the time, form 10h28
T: 1h06
